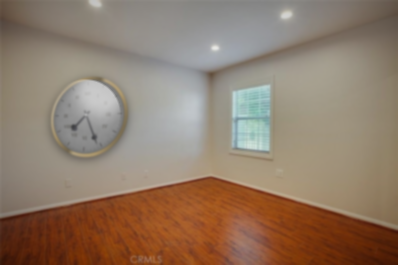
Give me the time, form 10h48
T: 7h26
